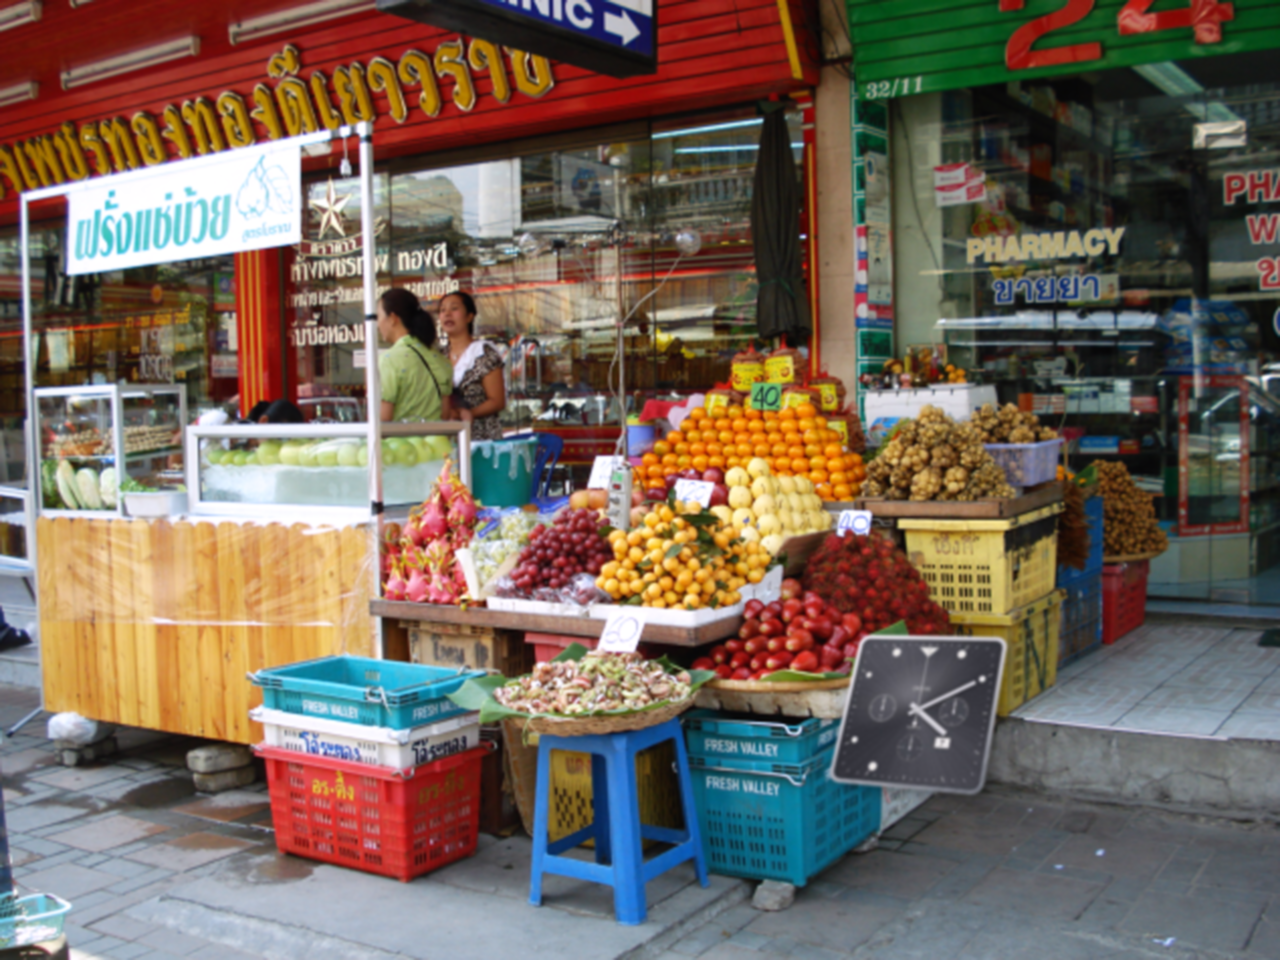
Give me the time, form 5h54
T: 4h10
